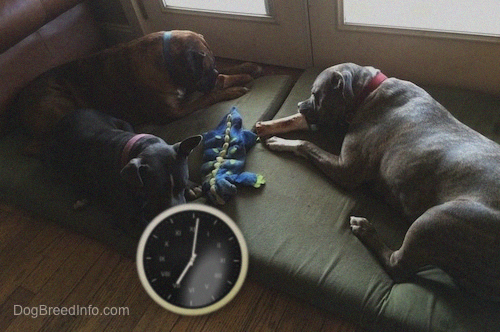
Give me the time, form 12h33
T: 7h01
